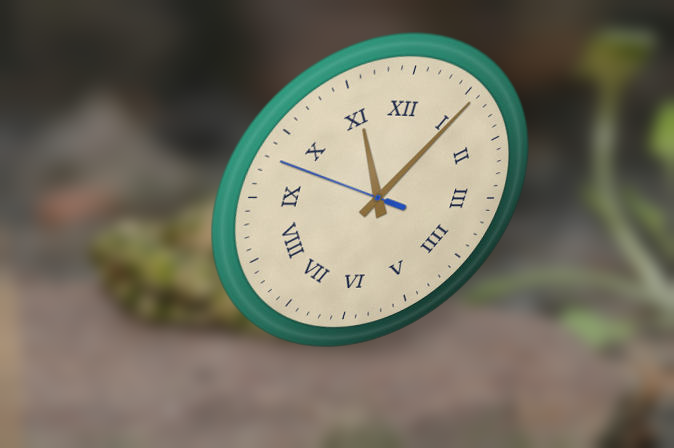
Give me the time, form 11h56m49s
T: 11h05m48s
